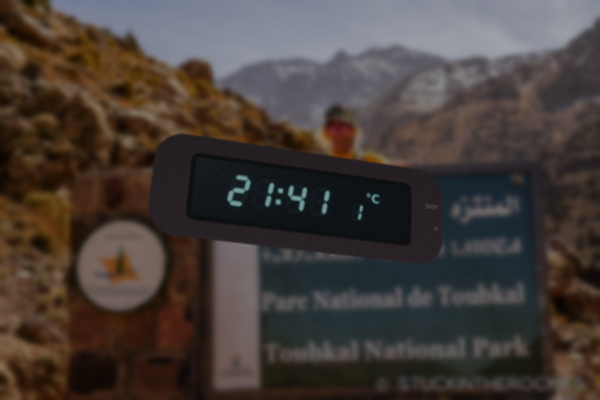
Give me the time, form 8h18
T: 21h41
